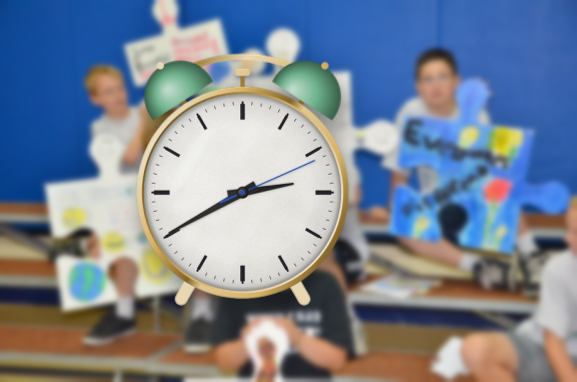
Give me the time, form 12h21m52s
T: 2h40m11s
